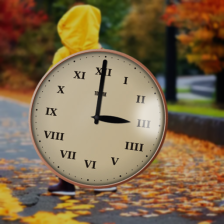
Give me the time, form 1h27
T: 3h00
